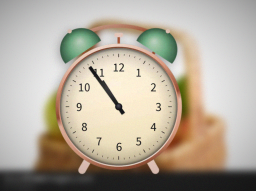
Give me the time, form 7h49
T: 10h54
